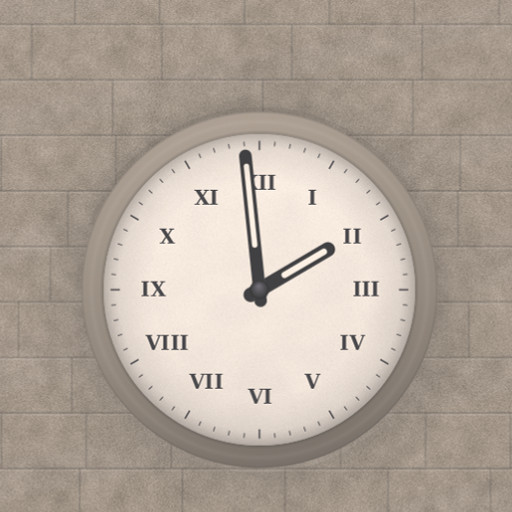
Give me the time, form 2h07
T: 1h59
